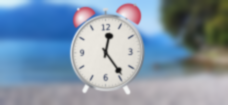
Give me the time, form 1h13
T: 12h24
